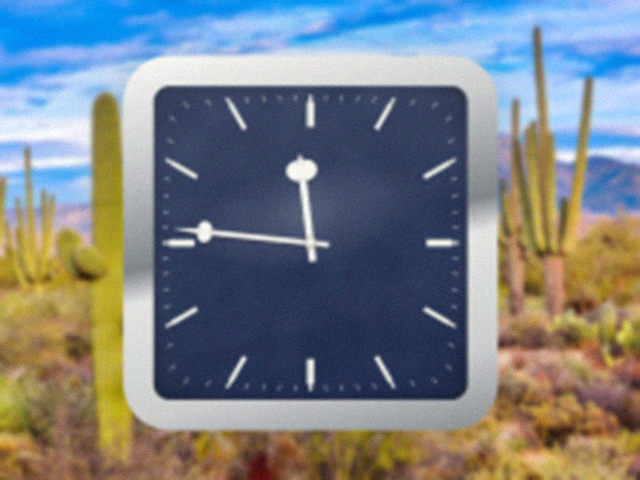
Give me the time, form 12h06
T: 11h46
